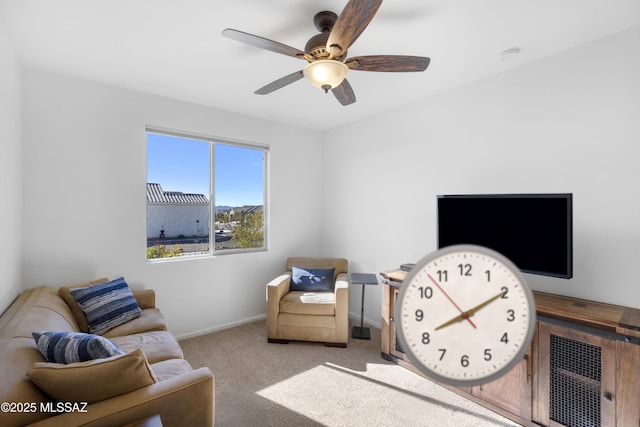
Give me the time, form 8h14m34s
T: 8h09m53s
